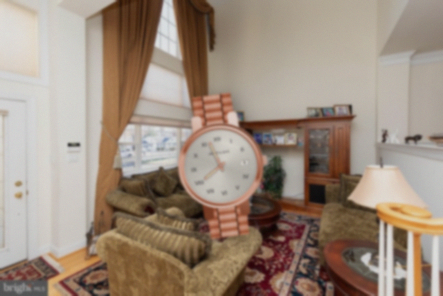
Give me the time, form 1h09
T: 7h57
